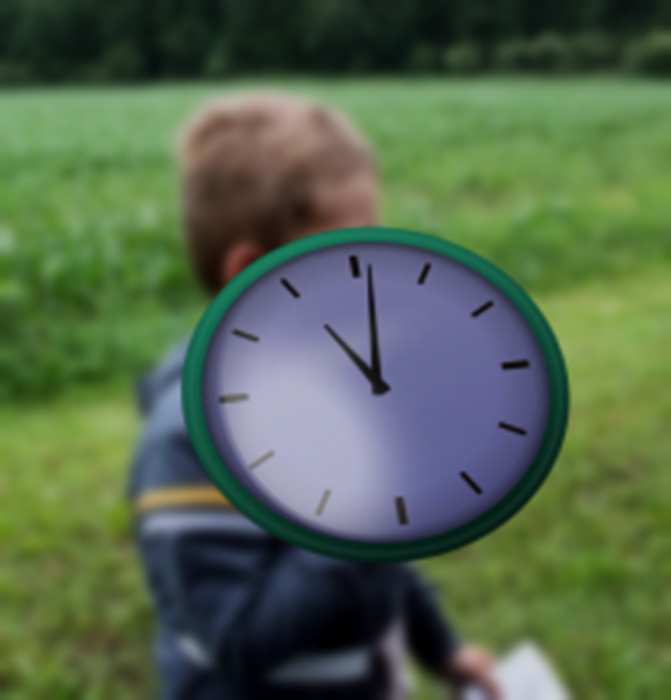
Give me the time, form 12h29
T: 11h01
